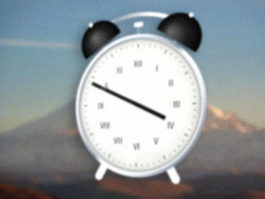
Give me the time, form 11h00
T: 3h49
